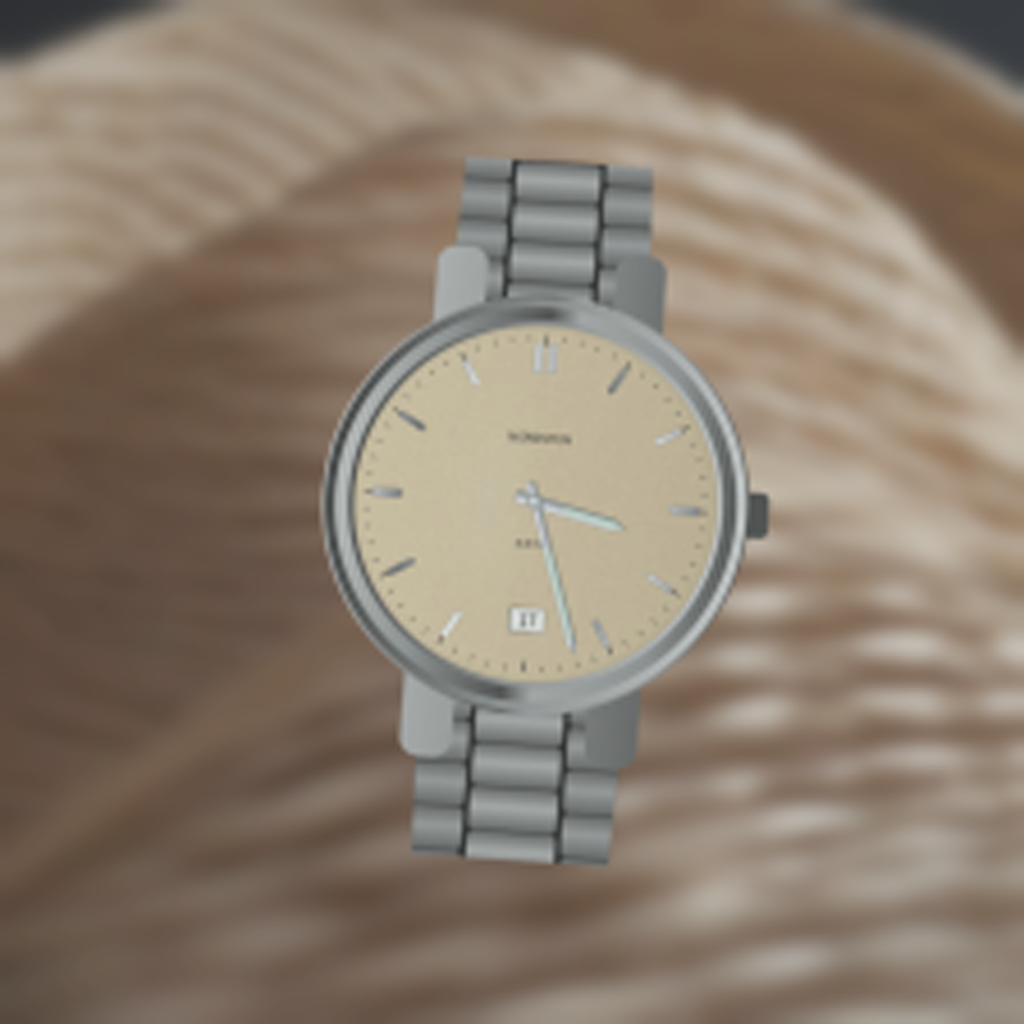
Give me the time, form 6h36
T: 3h27
